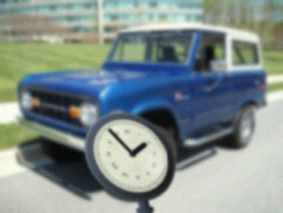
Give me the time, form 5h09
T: 1h54
